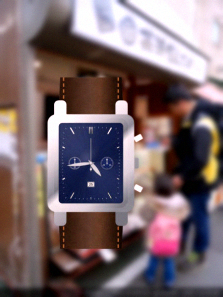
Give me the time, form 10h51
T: 4h44
